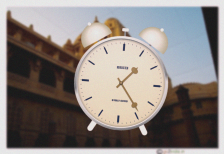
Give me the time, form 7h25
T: 1h24
